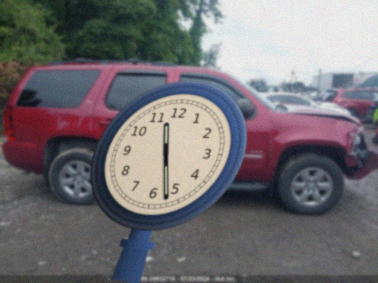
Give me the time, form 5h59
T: 11h27
